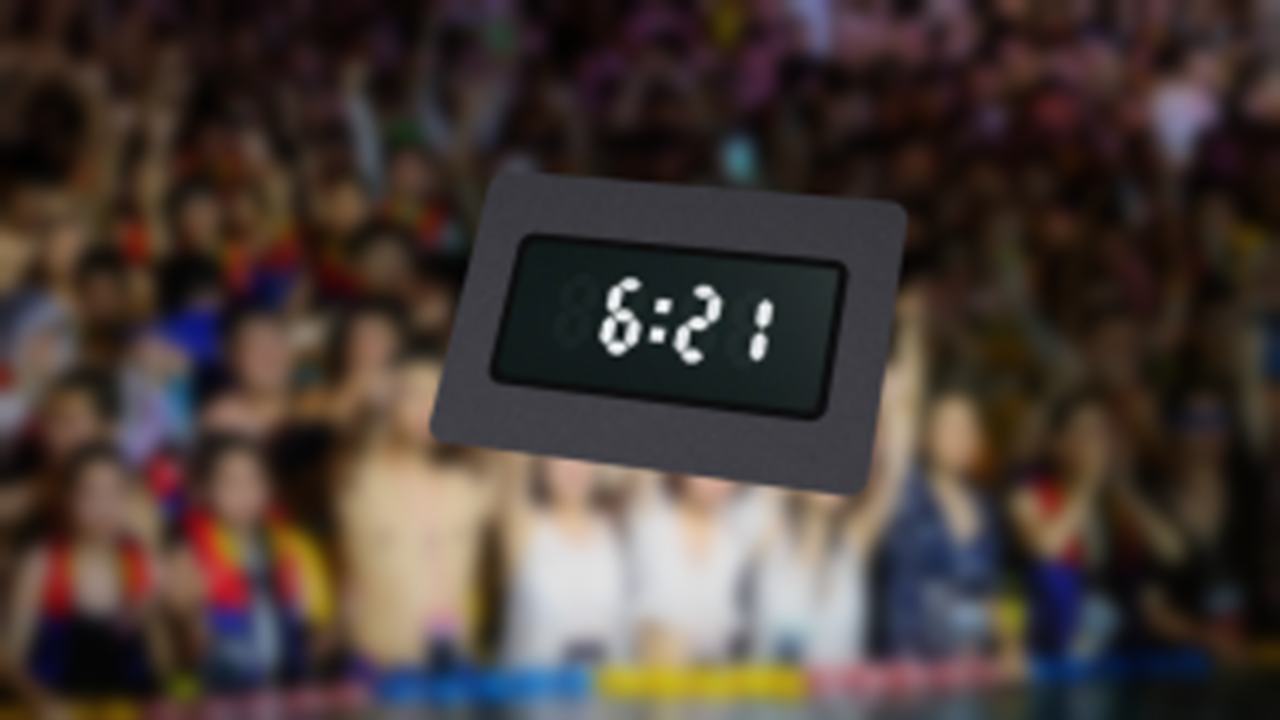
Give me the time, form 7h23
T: 6h21
